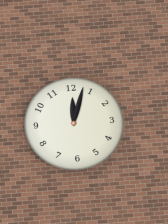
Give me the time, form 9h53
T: 12h03
